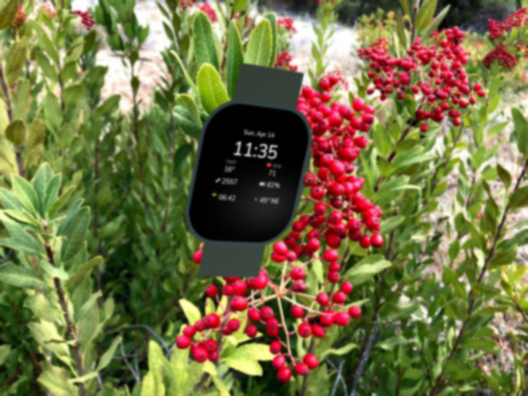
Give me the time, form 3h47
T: 11h35
